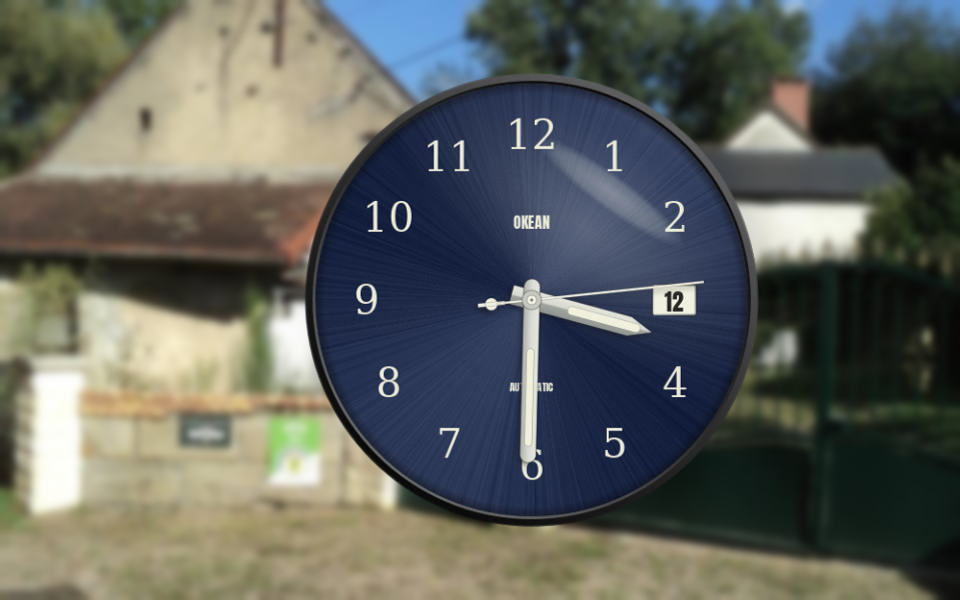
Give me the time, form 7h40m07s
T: 3h30m14s
